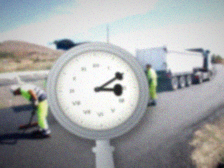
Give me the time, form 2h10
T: 3h10
